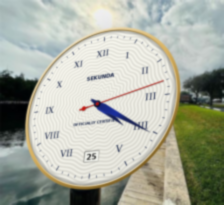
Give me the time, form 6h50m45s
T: 4h20m13s
